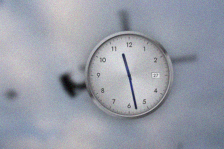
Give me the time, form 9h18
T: 11h28
